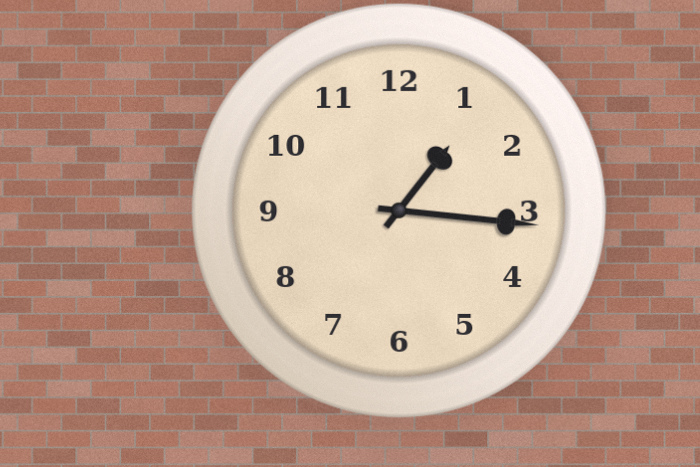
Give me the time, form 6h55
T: 1h16
